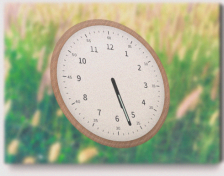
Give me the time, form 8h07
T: 5h27
